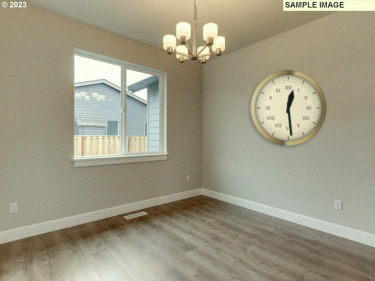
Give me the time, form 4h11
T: 12h29
